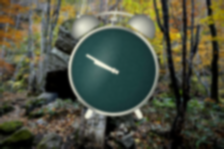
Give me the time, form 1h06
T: 9h50
